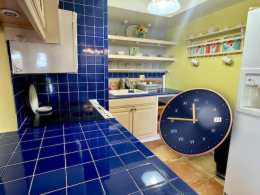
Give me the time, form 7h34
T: 11h46
